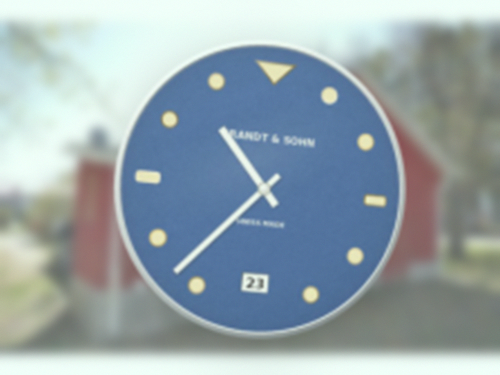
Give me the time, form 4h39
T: 10h37
